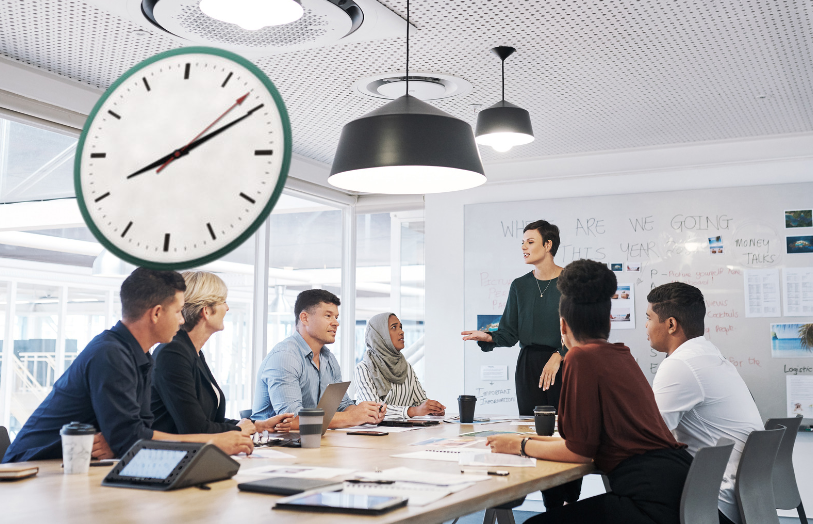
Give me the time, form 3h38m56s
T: 8h10m08s
